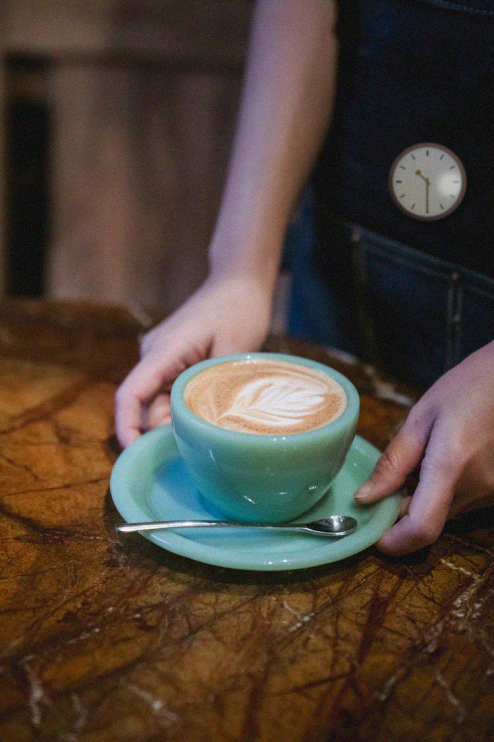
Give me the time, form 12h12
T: 10h30
